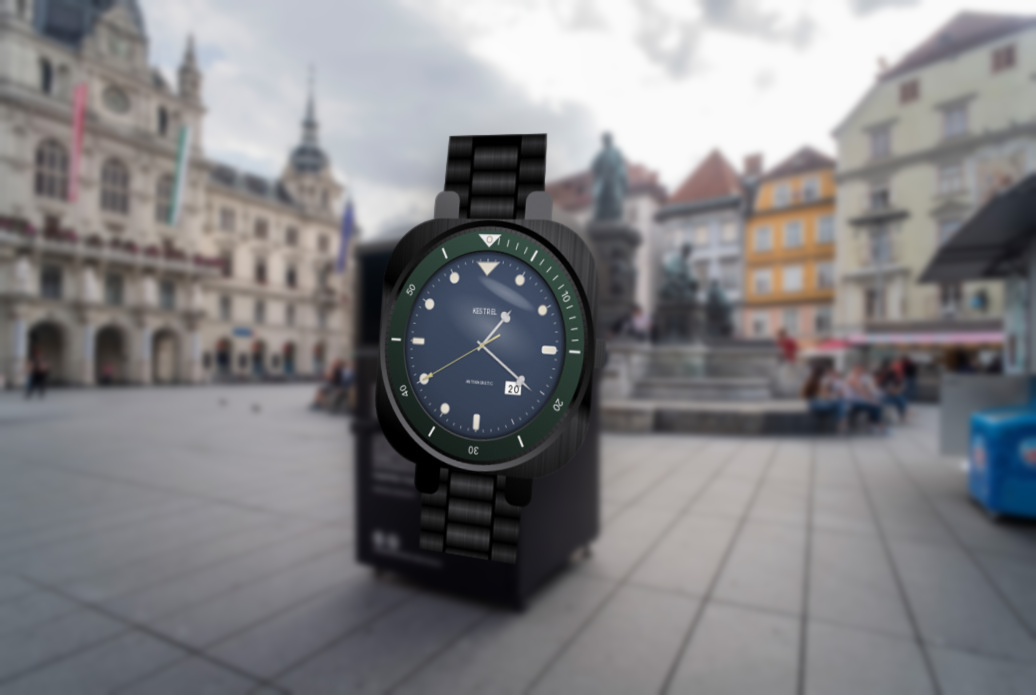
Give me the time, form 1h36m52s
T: 1h20m40s
